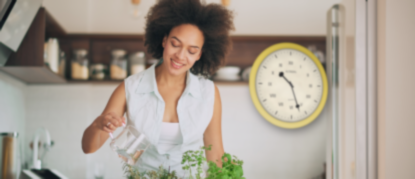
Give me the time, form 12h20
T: 10h27
